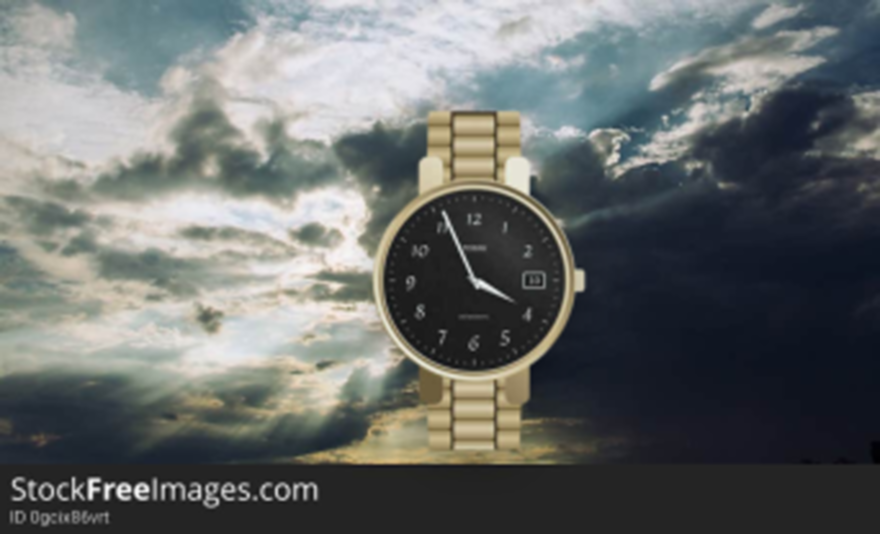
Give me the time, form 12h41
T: 3h56
